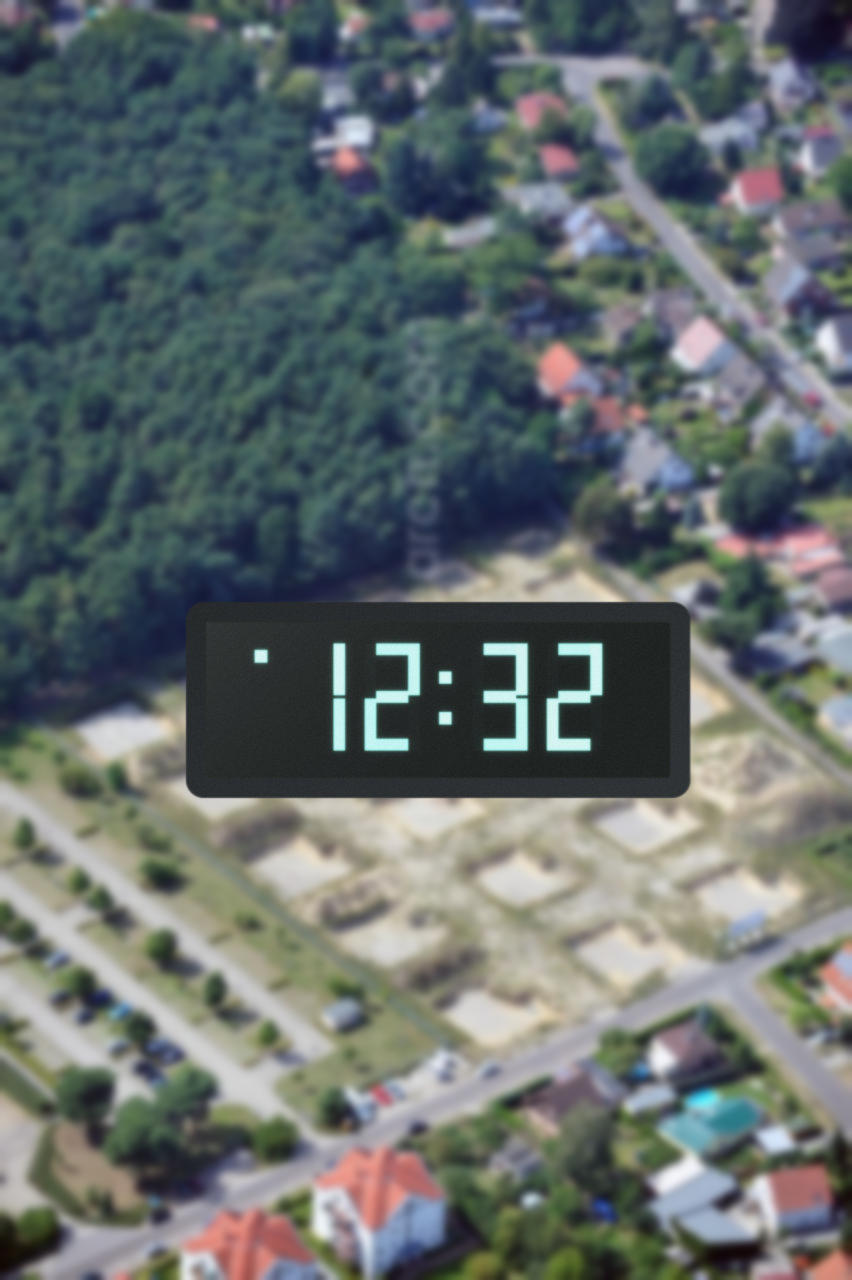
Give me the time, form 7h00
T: 12h32
